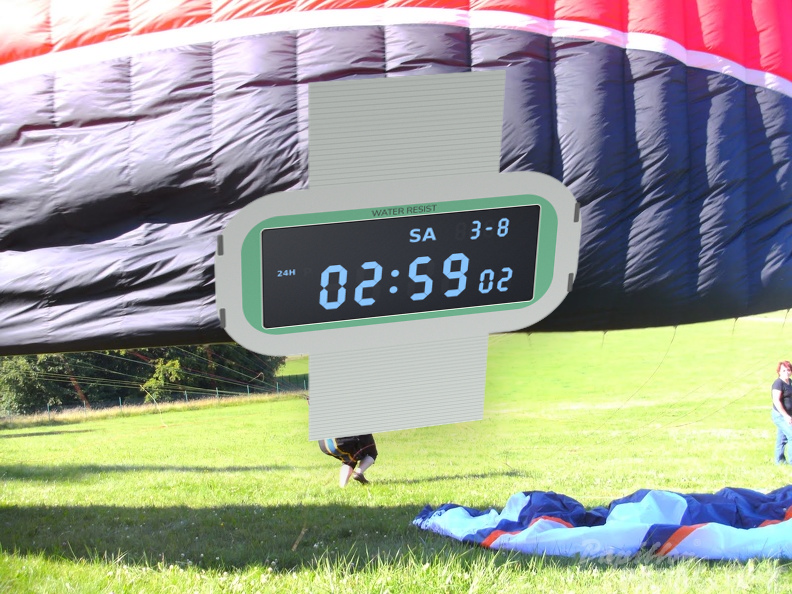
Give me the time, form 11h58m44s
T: 2h59m02s
